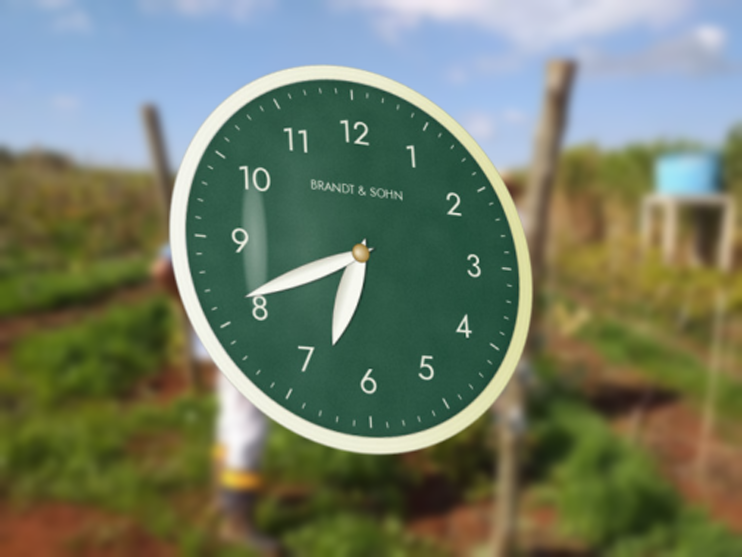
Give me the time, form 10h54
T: 6h41
